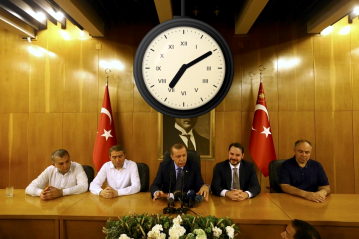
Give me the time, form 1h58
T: 7h10
